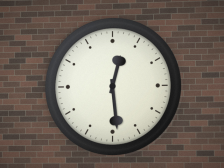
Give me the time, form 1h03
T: 12h29
